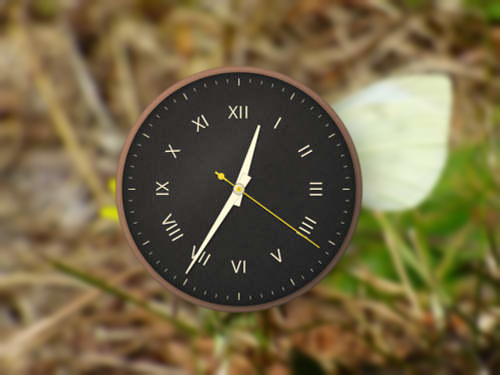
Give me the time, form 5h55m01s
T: 12h35m21s
